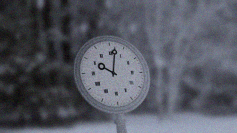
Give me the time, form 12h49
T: 10h02
